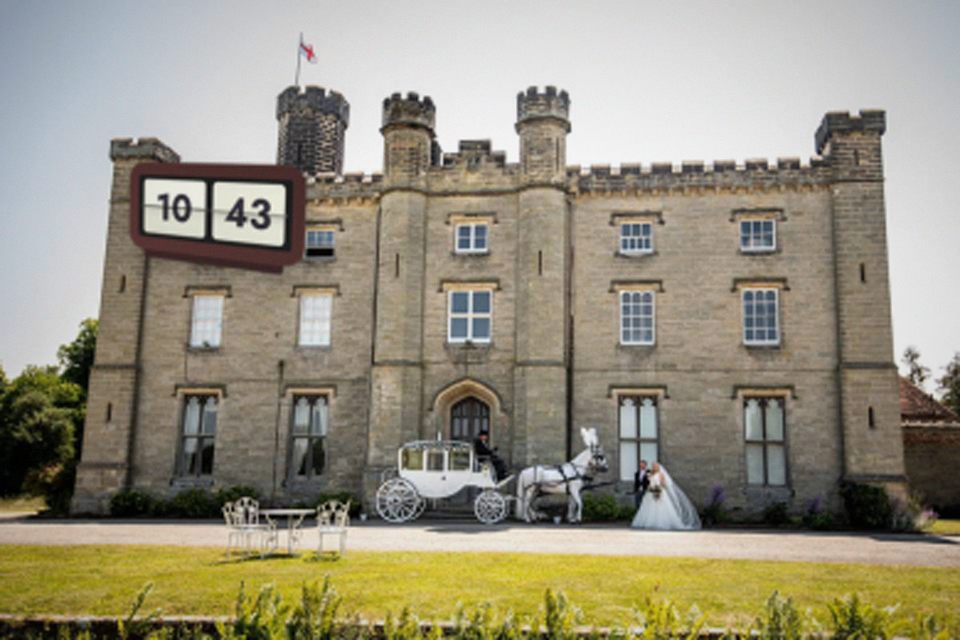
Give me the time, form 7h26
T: 10h43
